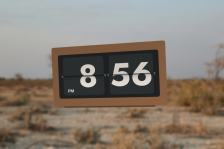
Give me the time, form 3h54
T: 8h56
